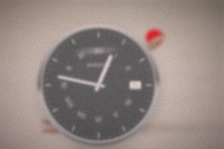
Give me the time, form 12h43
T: 12h47
